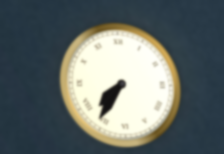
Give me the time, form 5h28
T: 7h36
